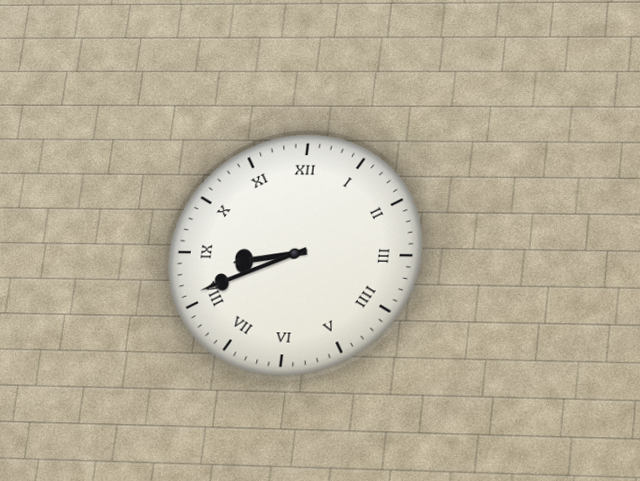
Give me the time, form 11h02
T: 8h41
